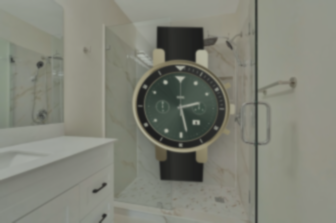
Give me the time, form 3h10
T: 2h28
